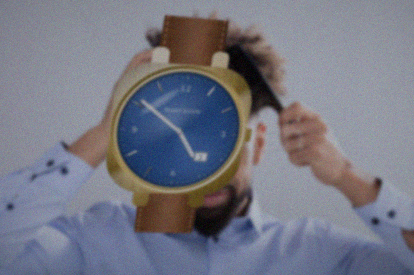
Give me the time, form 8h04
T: 4h51
